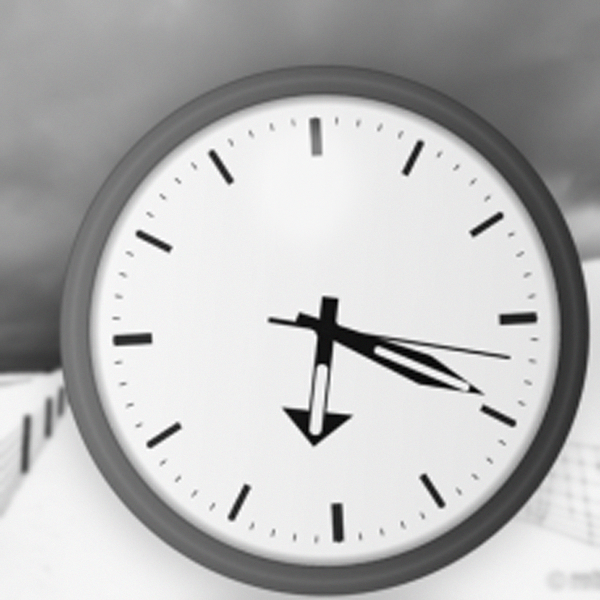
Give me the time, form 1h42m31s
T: 6h19m17s
